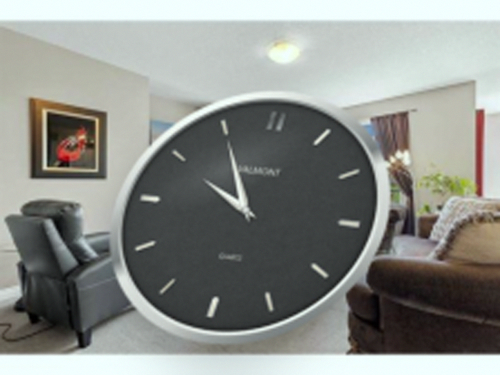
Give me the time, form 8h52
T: 9h55
